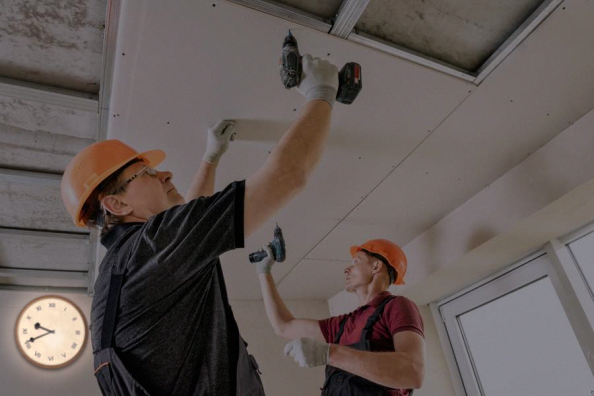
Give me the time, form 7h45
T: 9h41
